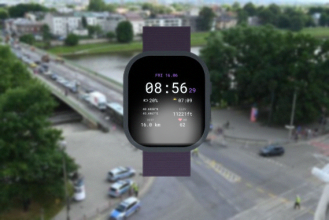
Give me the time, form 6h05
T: 8h56
